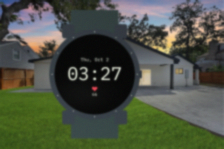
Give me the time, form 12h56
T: 3h27
